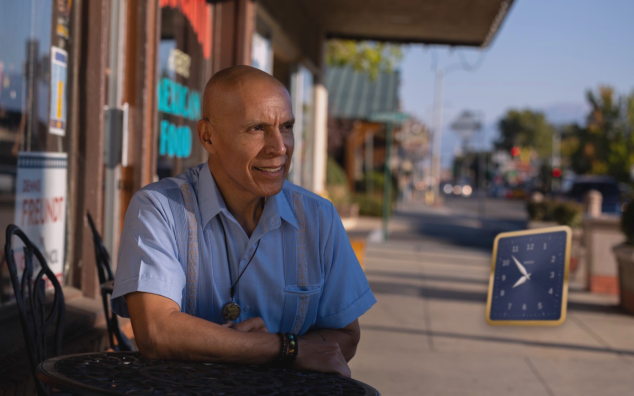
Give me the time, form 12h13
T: 7h53
